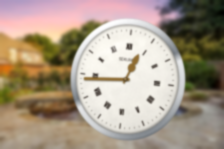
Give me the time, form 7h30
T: 12h44
